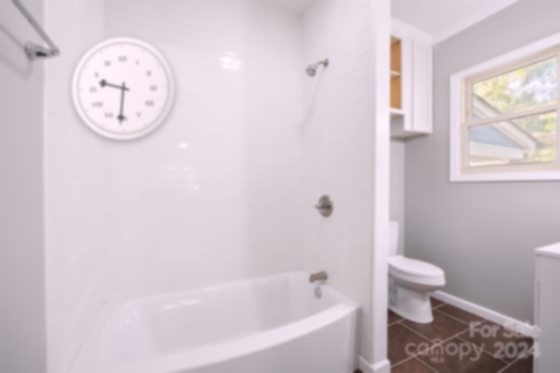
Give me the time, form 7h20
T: 9h31
